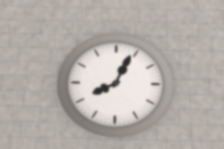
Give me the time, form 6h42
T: 8h04
